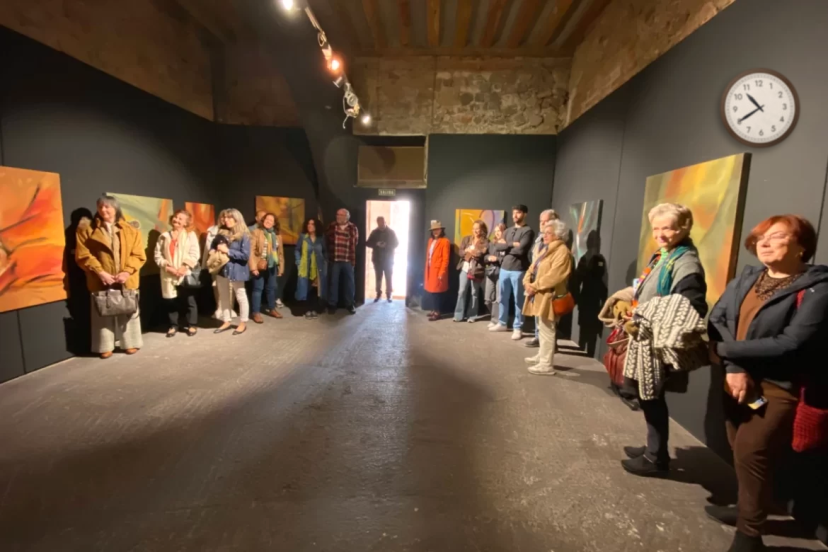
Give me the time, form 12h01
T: 10h40
